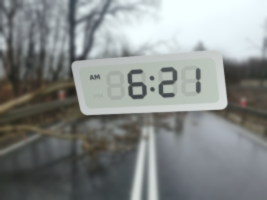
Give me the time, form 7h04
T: 6h21
